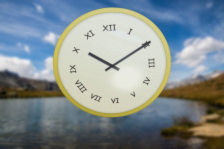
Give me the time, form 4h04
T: 10h10
